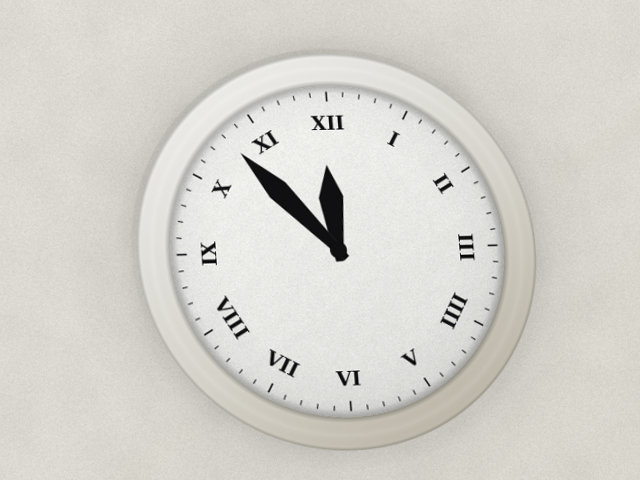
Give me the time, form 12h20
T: 11h53
